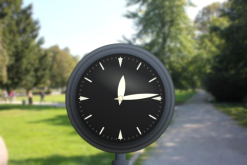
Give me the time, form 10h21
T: 12h14
